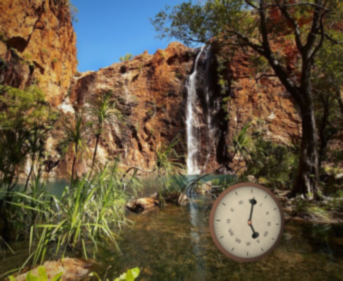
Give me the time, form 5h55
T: 5h01
